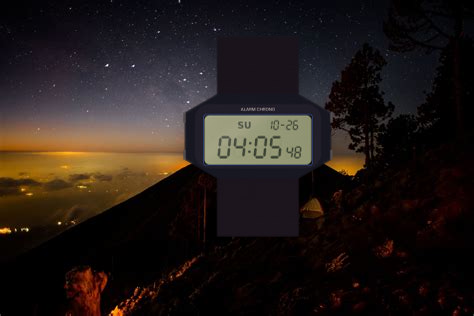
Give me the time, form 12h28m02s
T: 4h05m48s
